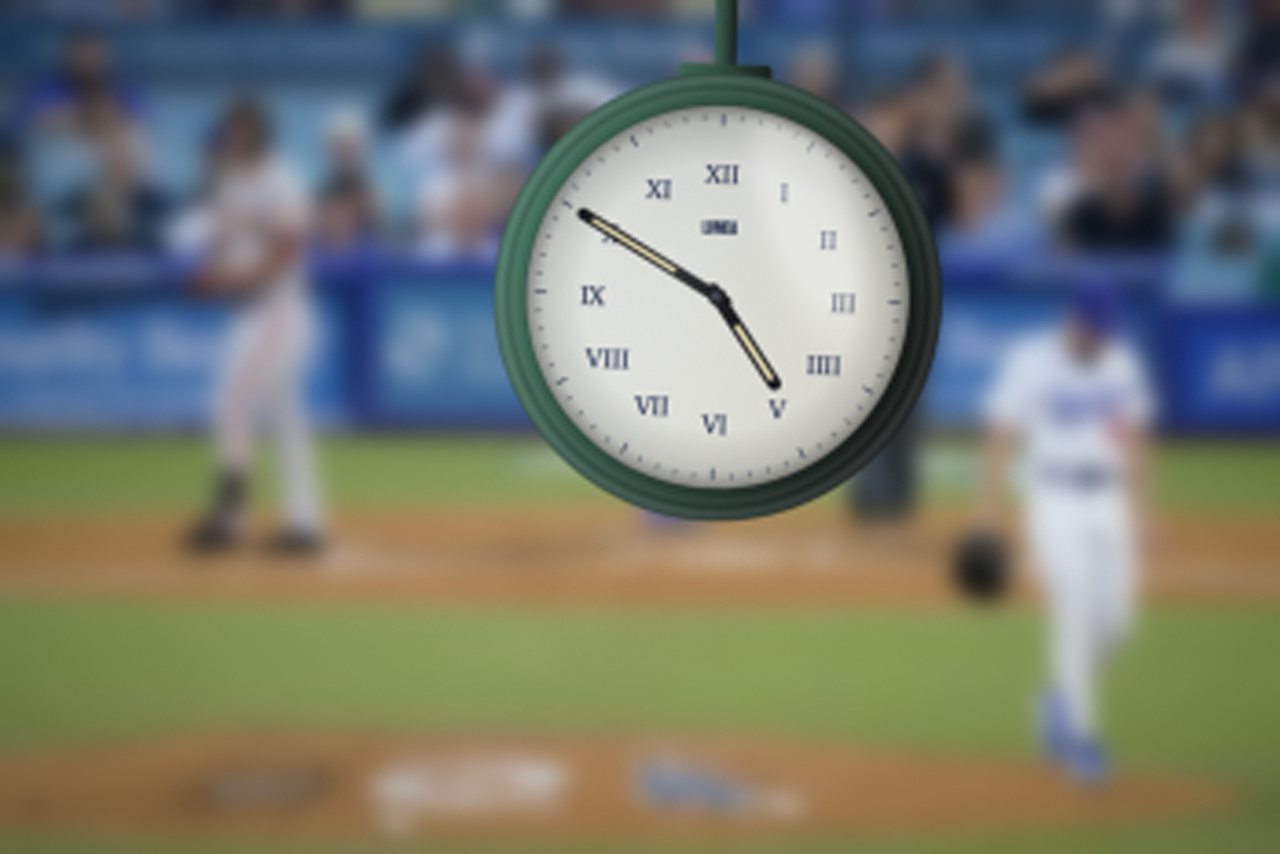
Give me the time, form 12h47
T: 4h50
